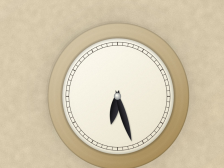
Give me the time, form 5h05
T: 6h27
